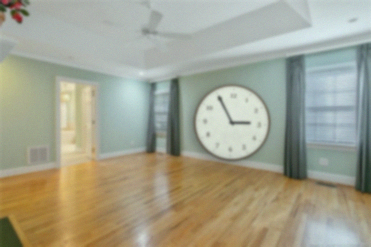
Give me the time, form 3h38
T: 2h55
